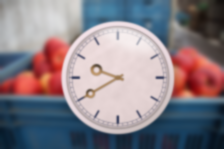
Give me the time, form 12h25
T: 9h40
